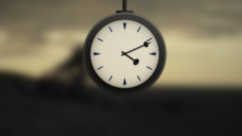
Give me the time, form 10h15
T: 4h11
